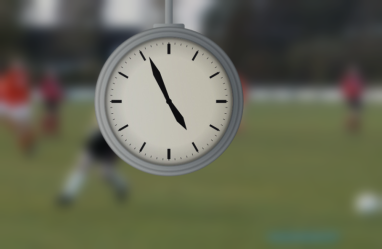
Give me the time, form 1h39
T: 4h56
